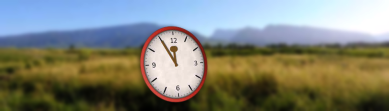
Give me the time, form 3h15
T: 11h55
